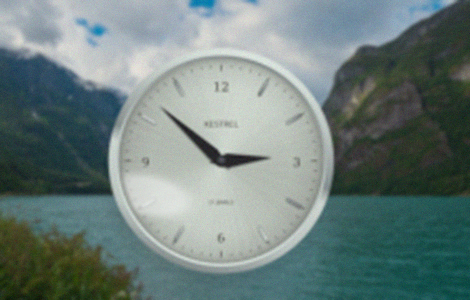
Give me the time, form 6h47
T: 2h52
